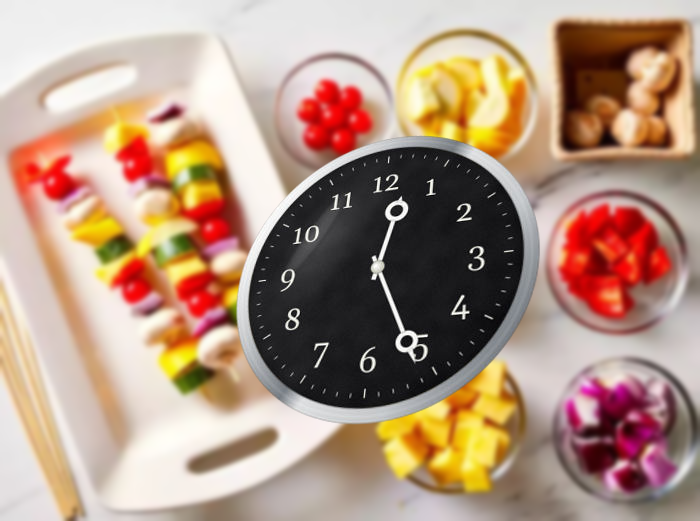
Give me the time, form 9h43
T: 12h26
